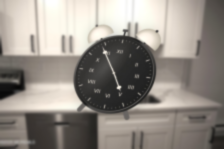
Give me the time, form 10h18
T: 4h54
